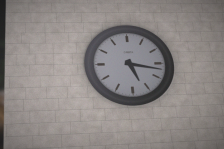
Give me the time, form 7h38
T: 5h17
